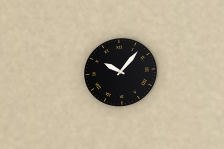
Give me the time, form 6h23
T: 10h07
